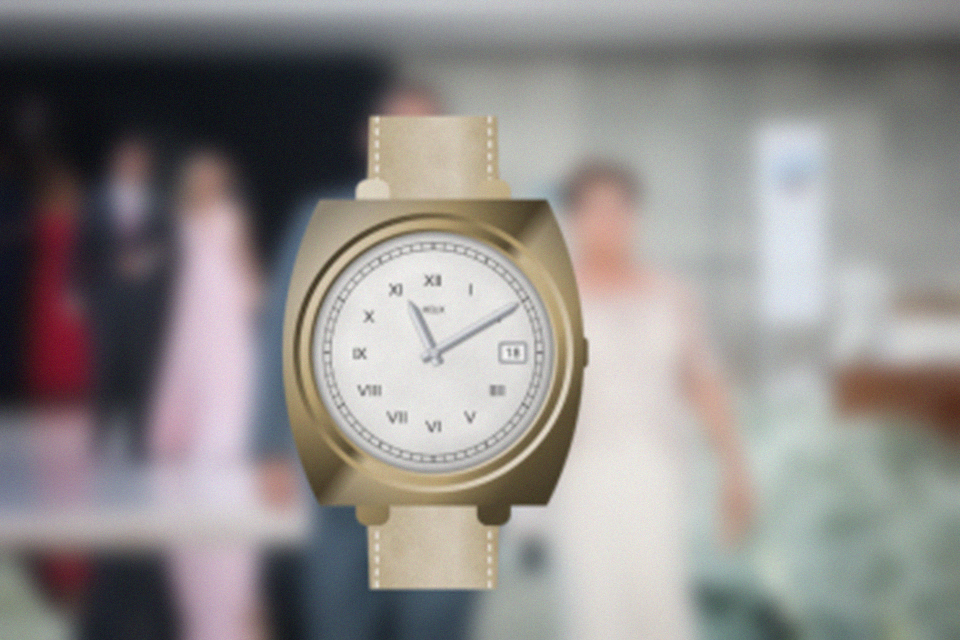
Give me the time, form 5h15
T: 11h10
